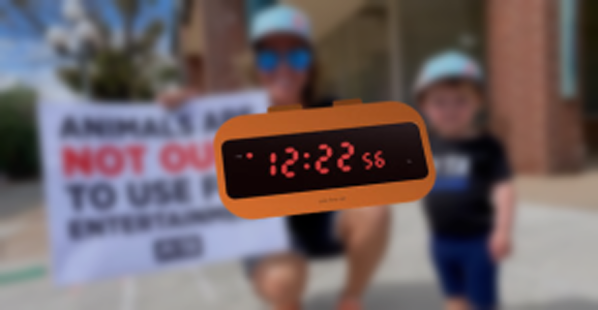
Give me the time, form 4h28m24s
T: 12h22m56s
